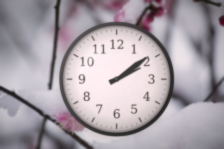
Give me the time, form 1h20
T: 2h09
